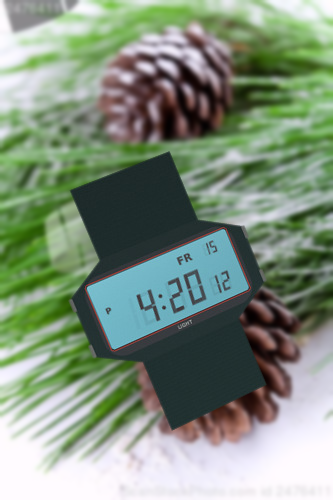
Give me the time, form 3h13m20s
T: 4h20m12s
